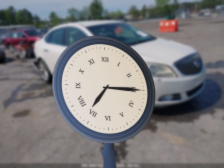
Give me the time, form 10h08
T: 7h15
